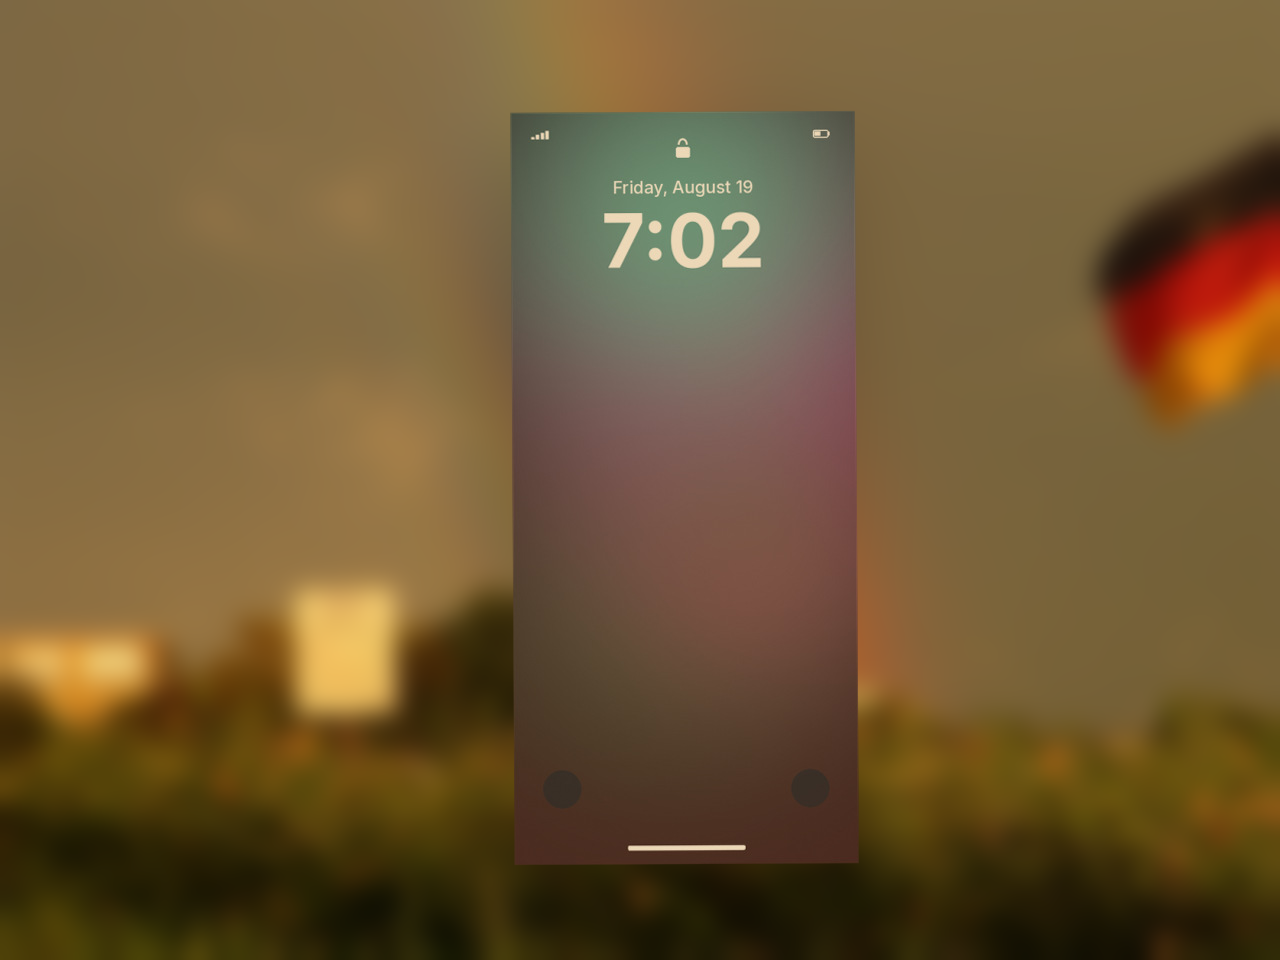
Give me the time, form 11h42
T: 7h02
